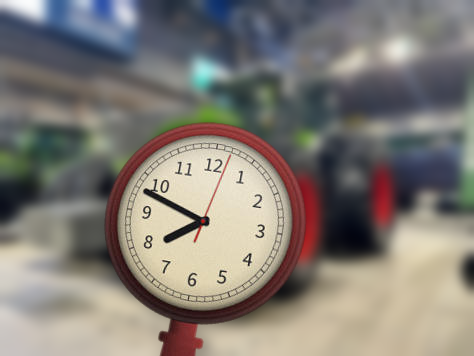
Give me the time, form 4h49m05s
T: 7h48m02s
